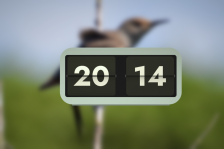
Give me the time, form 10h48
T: 20h14
